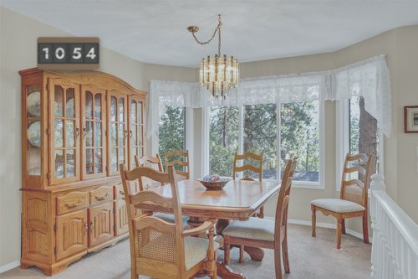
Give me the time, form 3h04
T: 10h54
